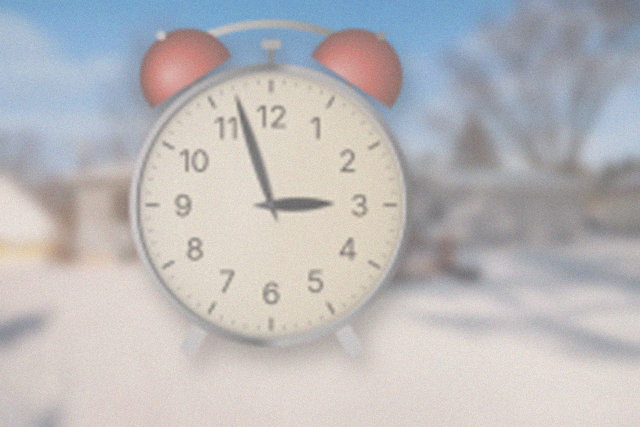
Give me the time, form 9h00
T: 2h57
